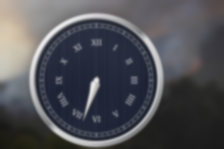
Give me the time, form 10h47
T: 6h33
